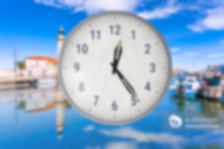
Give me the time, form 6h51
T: 12h24
